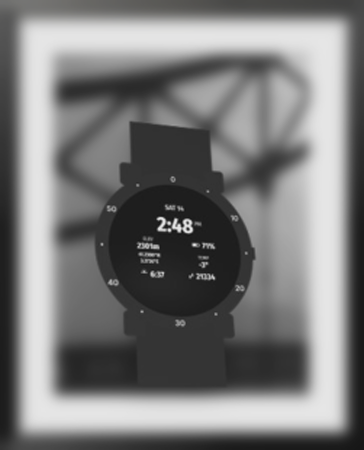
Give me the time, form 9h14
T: 2h48
